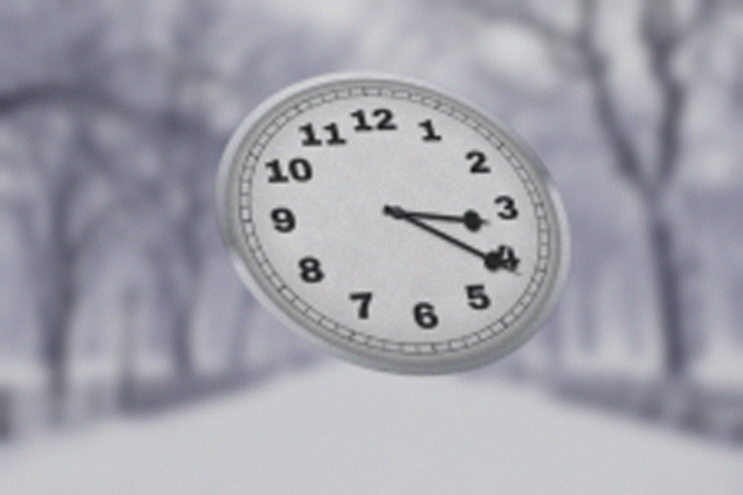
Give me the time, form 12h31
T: 3h21
